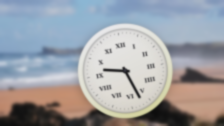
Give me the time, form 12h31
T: 9h27
